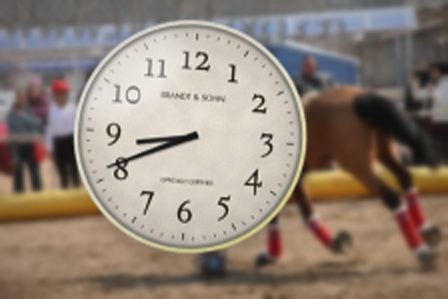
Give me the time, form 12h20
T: 8h41
